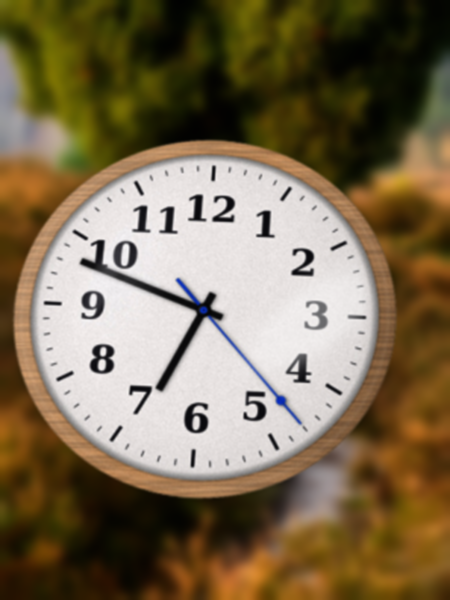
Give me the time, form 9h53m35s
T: 6h48m23s
